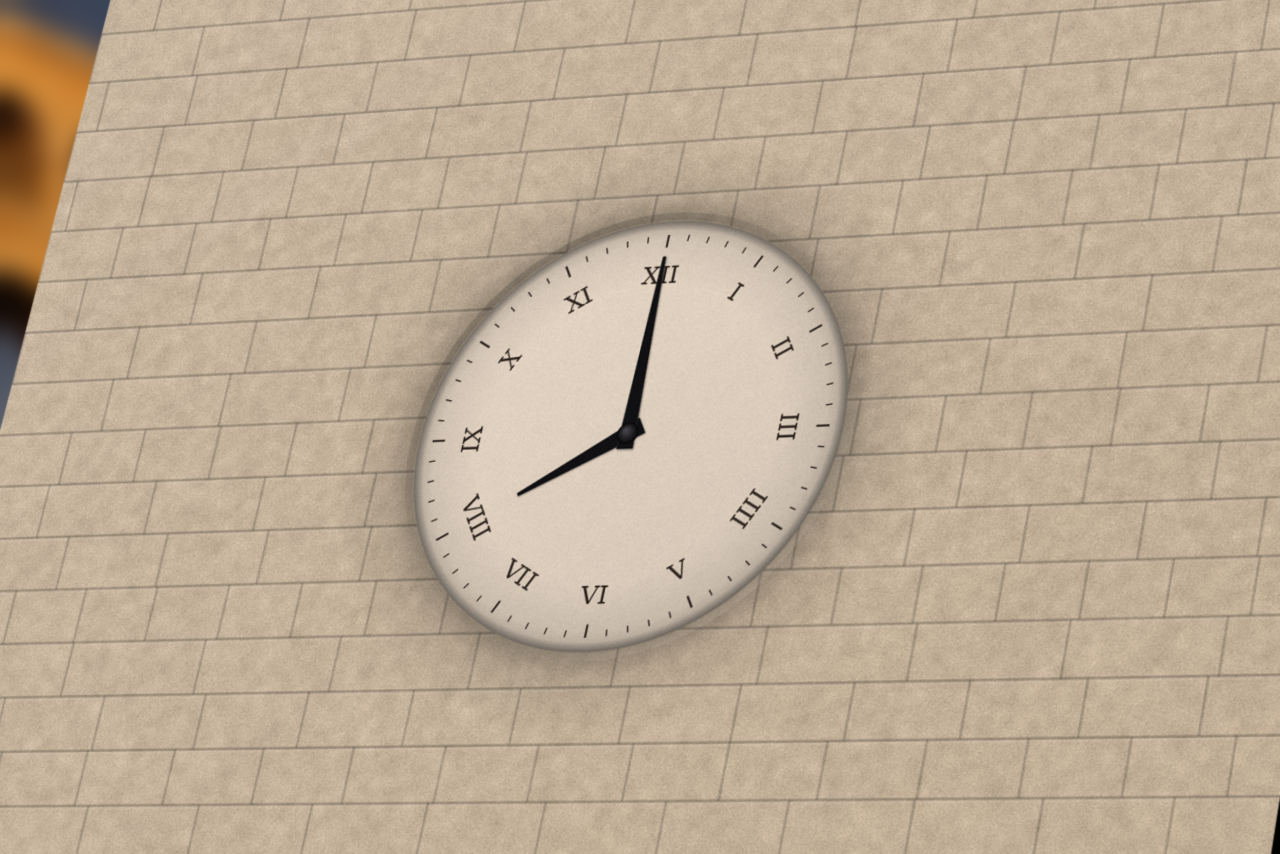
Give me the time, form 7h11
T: 8h00
